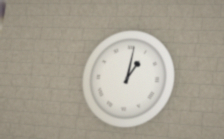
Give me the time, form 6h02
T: 1h01
